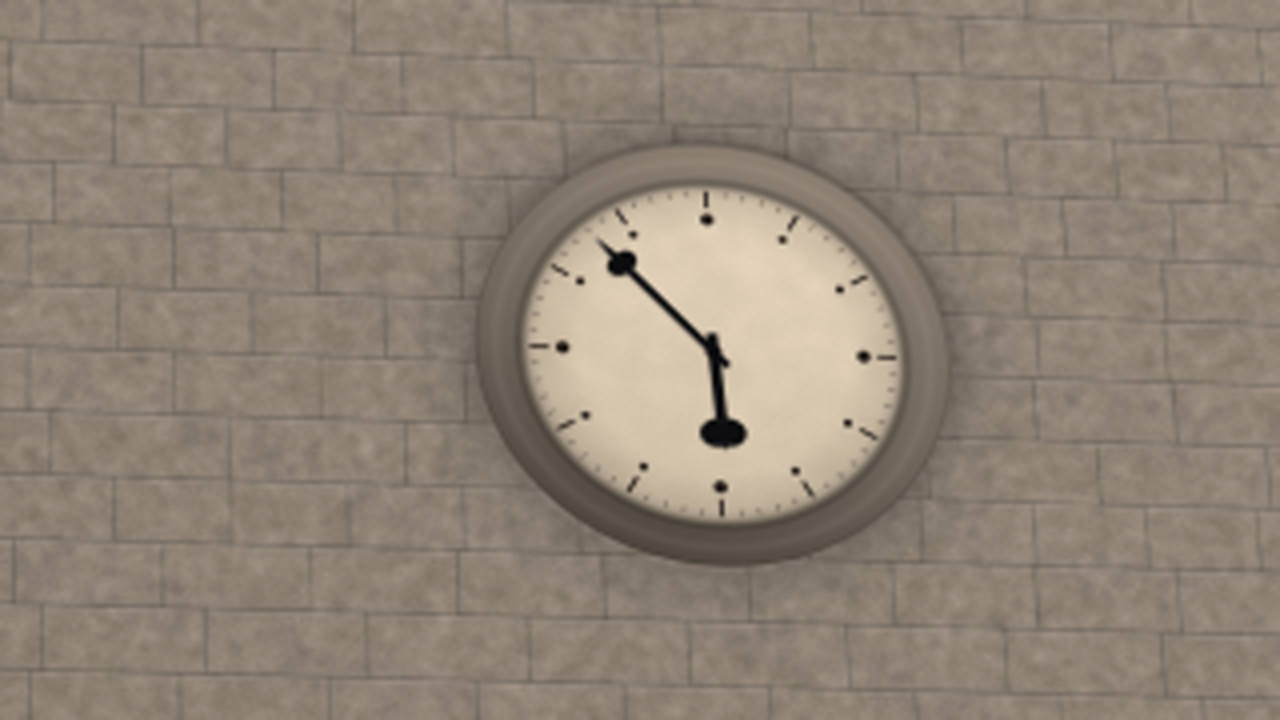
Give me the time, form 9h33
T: 5h53
